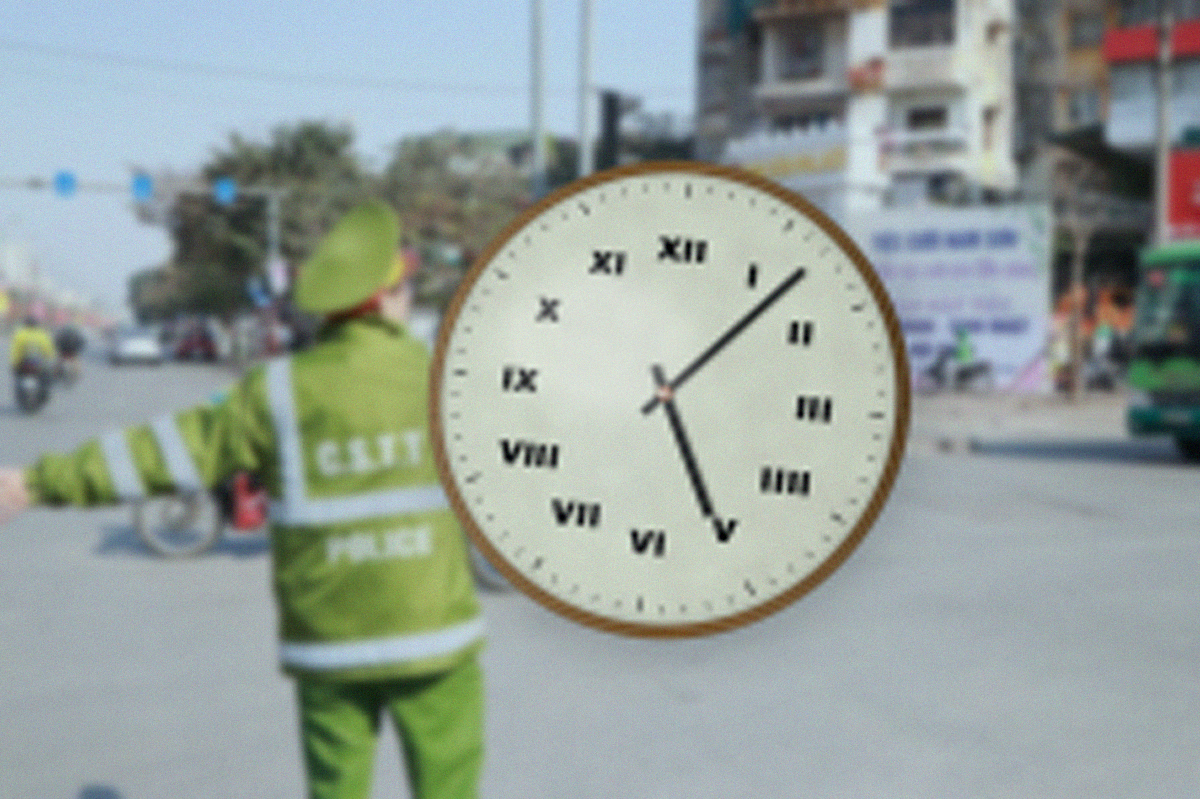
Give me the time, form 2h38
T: 5h07
